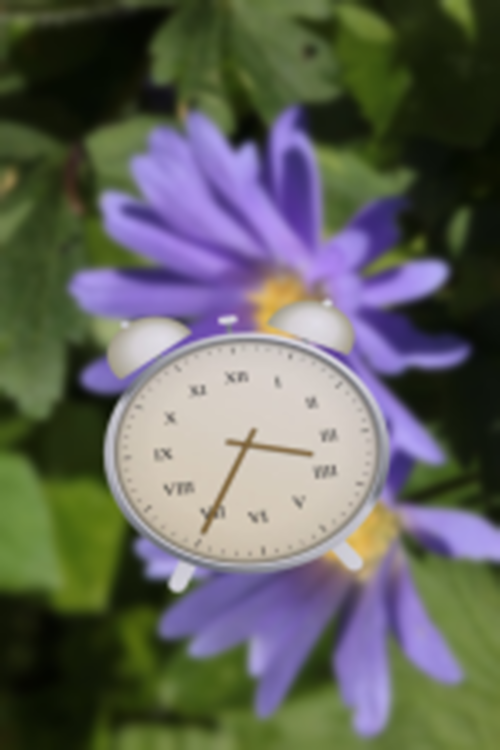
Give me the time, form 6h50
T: 3h35
